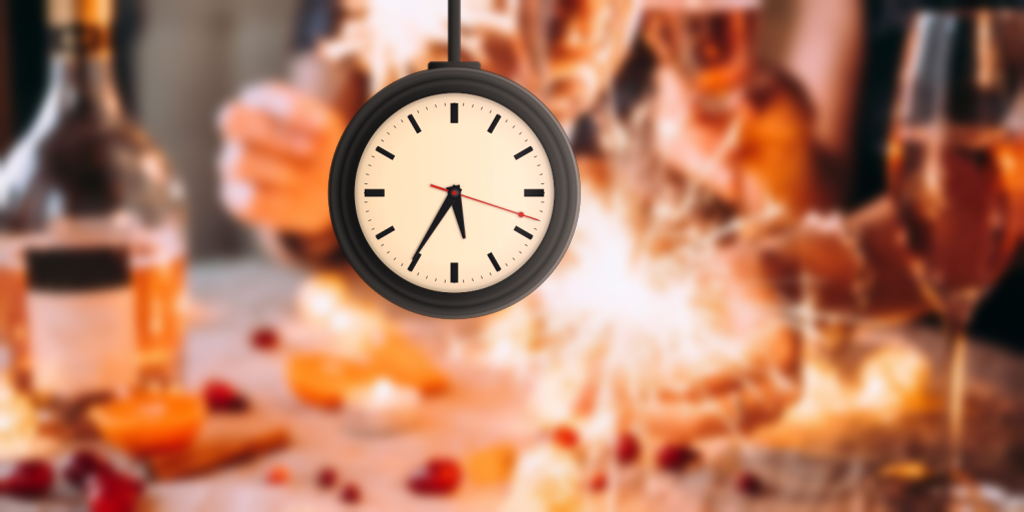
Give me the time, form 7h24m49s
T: 5h35m18s
